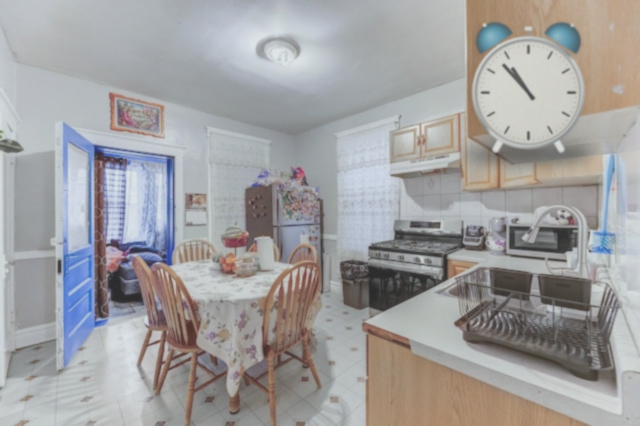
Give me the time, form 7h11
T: 10h53
